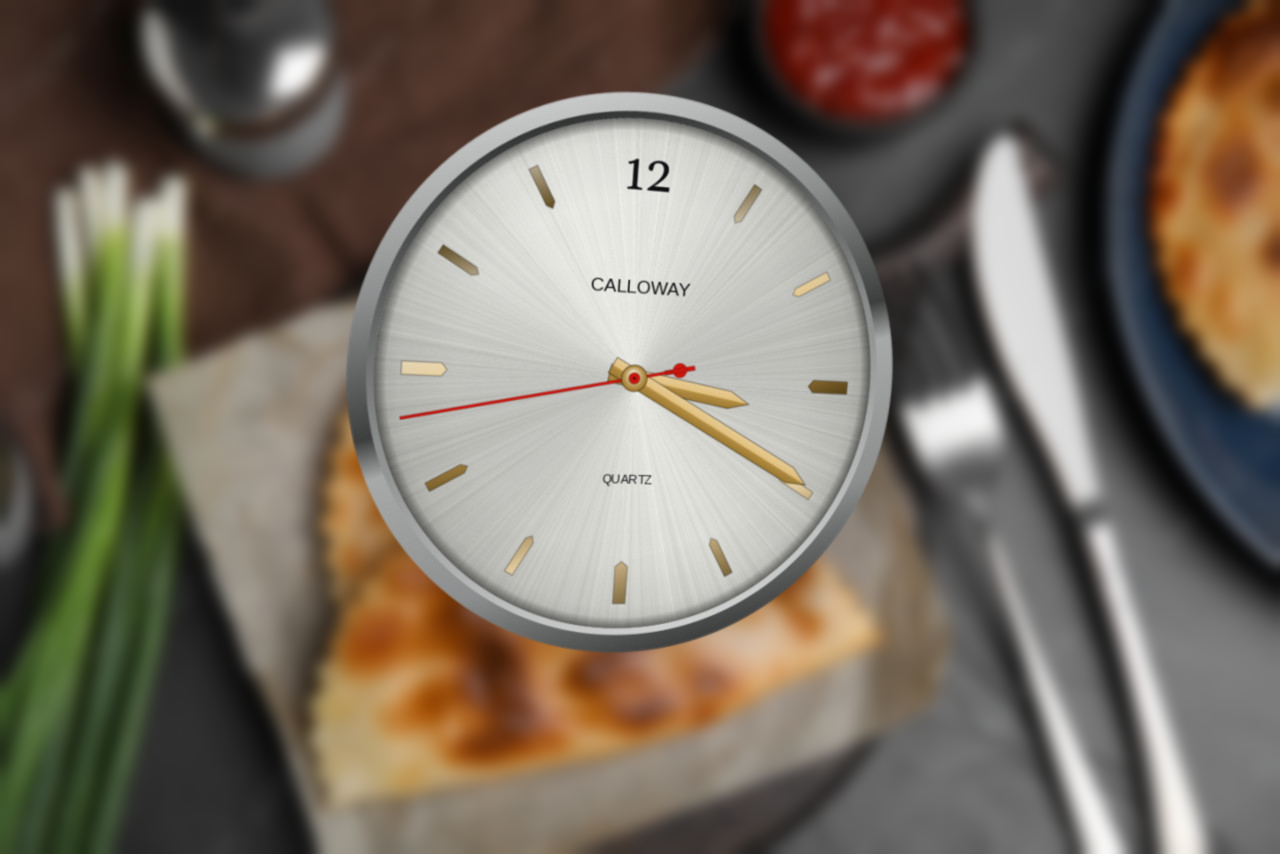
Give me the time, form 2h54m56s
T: 3h19m43s
